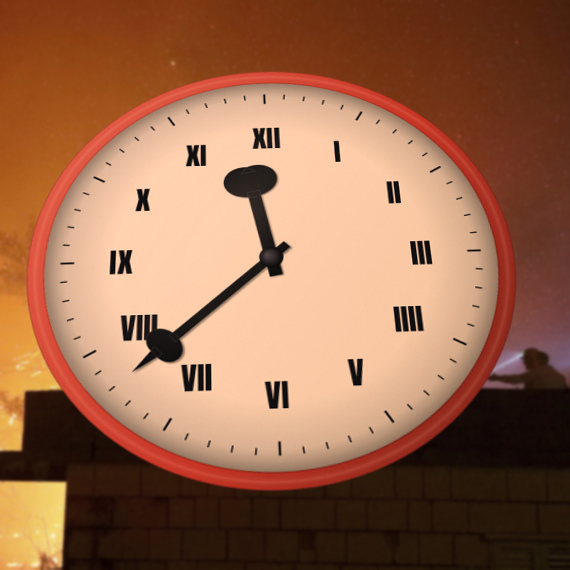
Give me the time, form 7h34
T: 11h38
